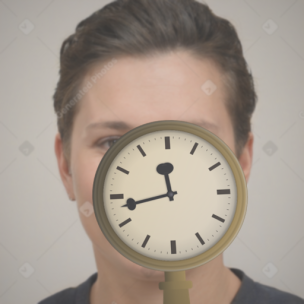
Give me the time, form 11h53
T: 11h43
